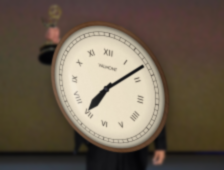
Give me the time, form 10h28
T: 7h08
